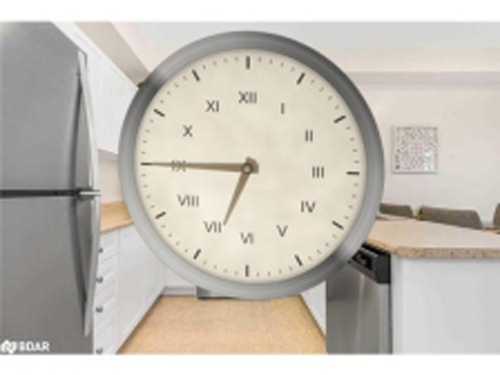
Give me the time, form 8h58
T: 6h45
